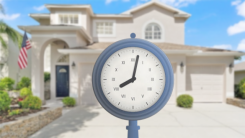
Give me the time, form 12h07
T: 8h02
